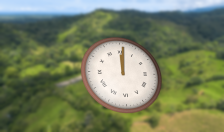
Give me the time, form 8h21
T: 12h01
